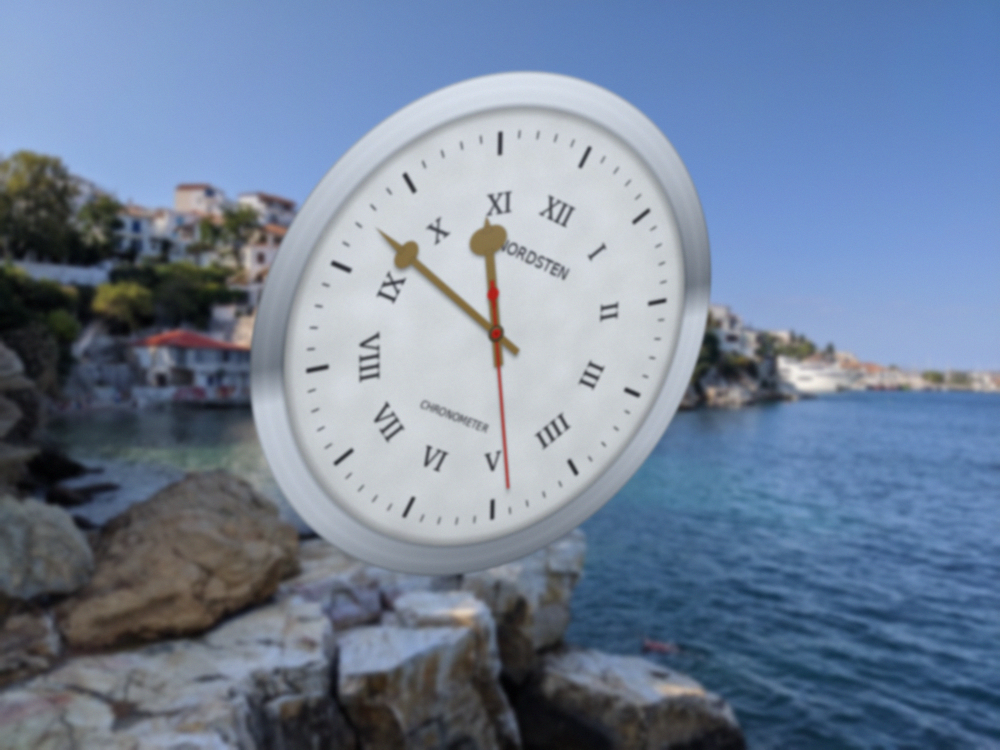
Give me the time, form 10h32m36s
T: 10h47m24s
